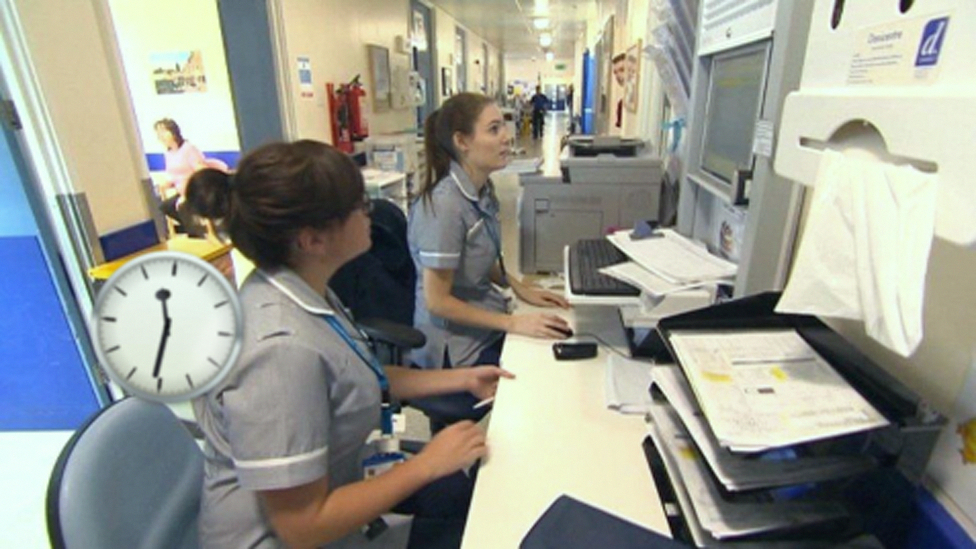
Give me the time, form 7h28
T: 11h31
